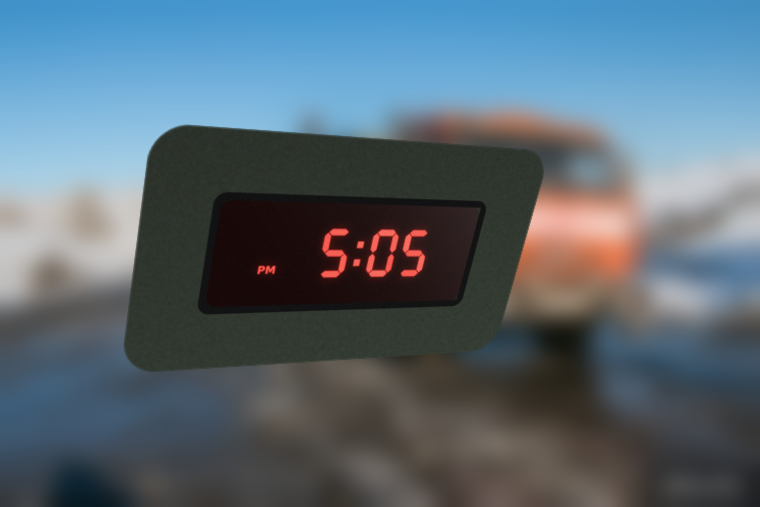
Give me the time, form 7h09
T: 5h05
